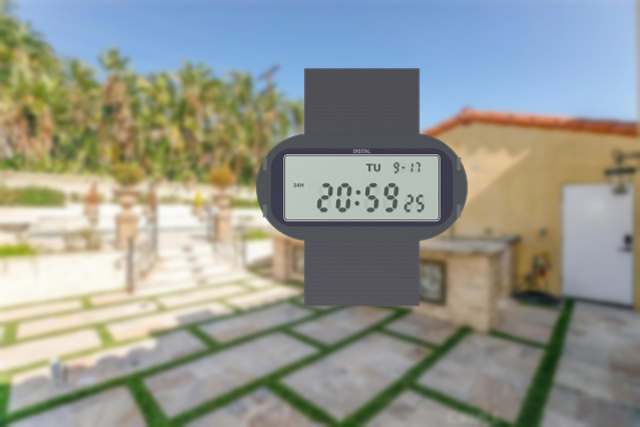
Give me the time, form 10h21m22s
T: 20h59m25s
